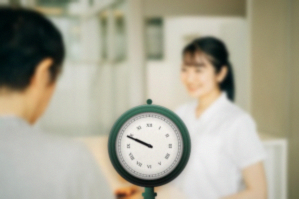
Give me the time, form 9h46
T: 9h49
